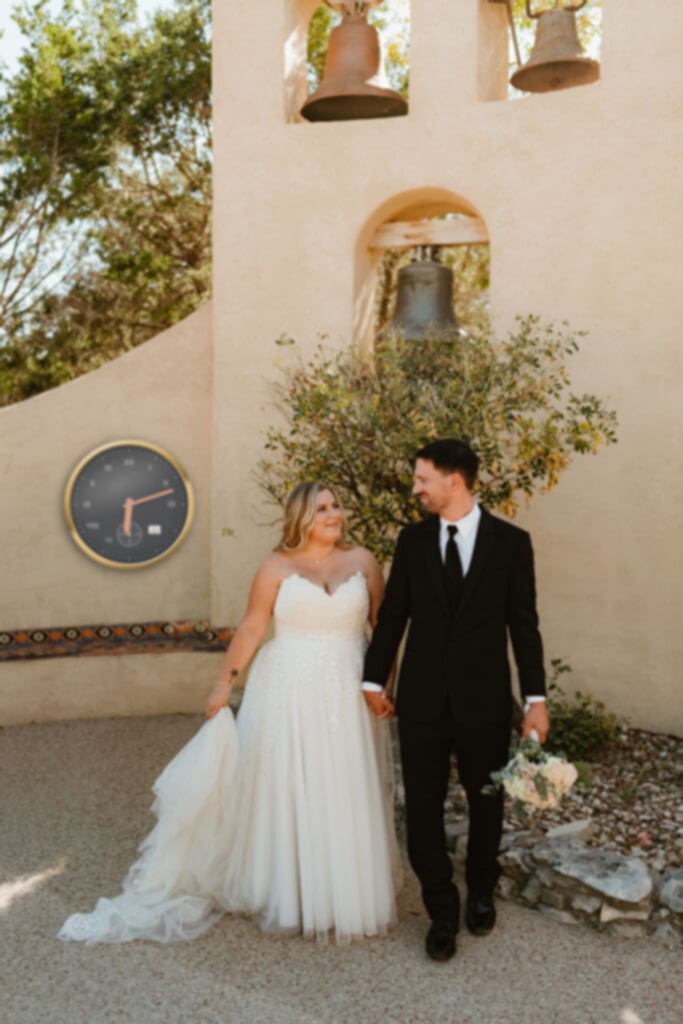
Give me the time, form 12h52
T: 6h12
